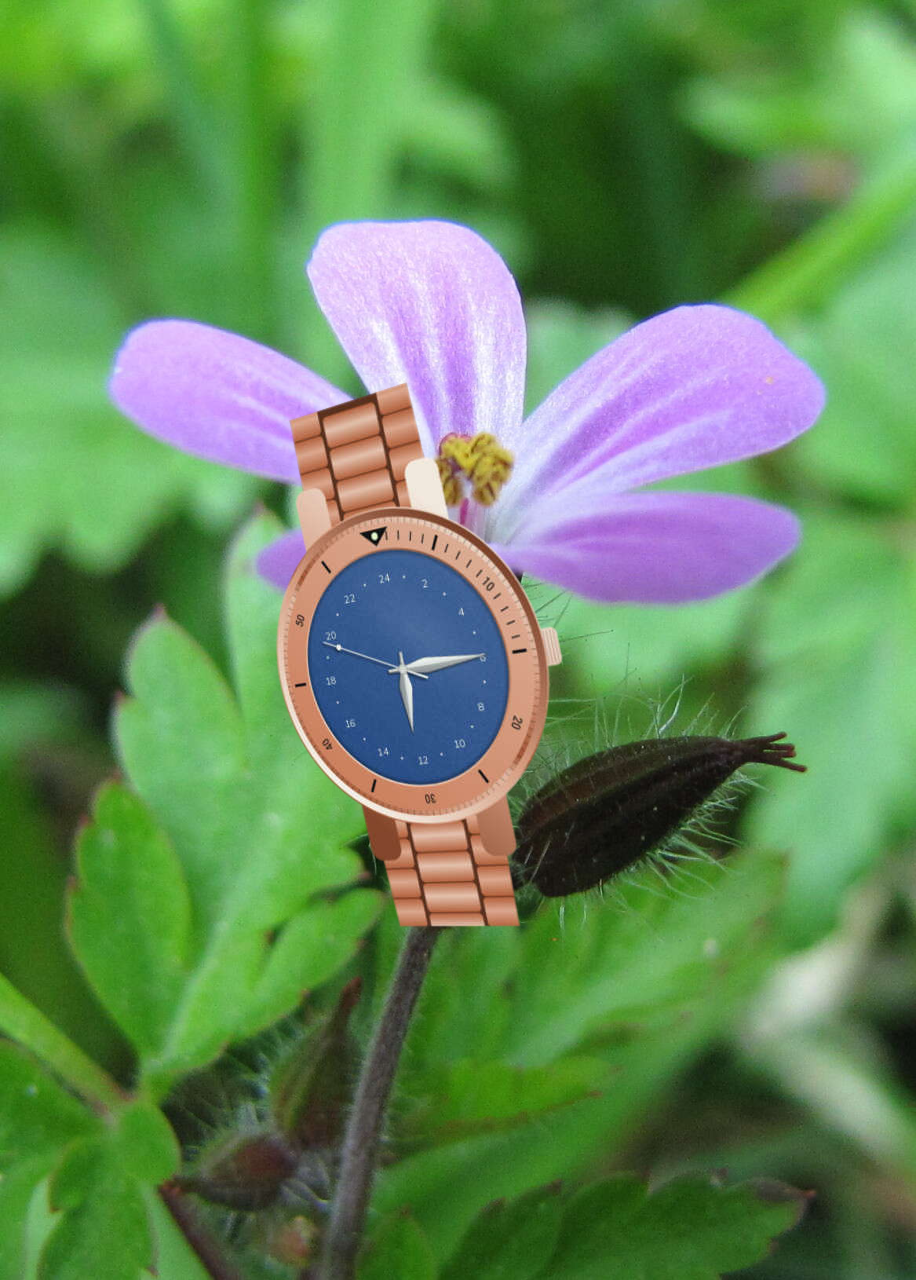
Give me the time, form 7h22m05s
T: 12h14m49s
